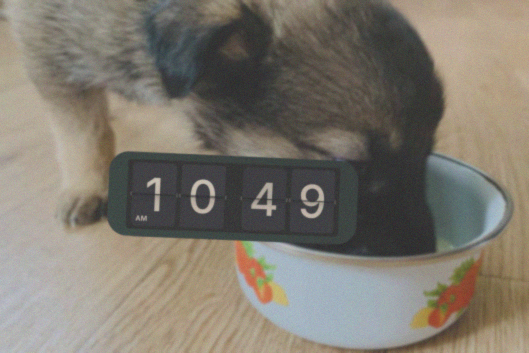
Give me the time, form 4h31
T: 10h49
